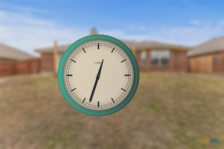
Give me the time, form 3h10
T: 12h33
